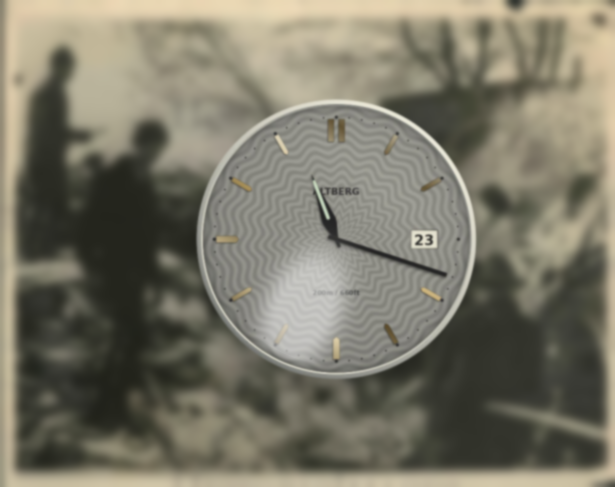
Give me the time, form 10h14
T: 11h18
